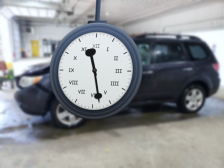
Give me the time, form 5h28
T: 11h28
